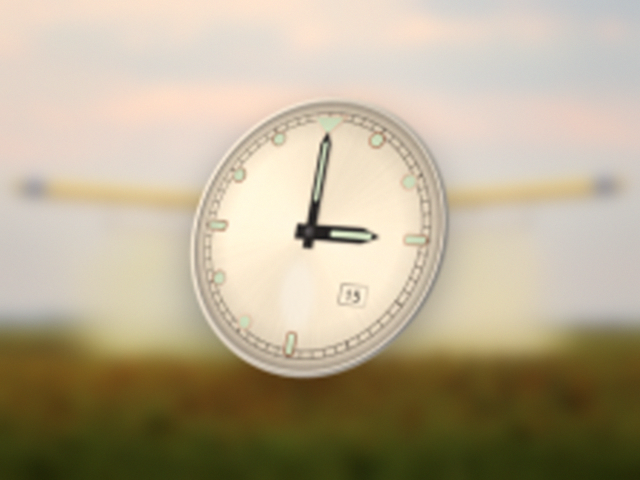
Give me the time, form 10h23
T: 3h00
